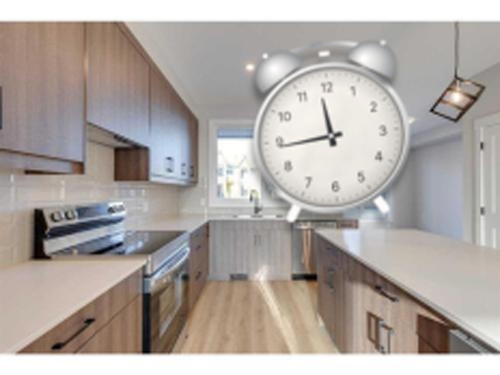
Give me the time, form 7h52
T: 11h44
